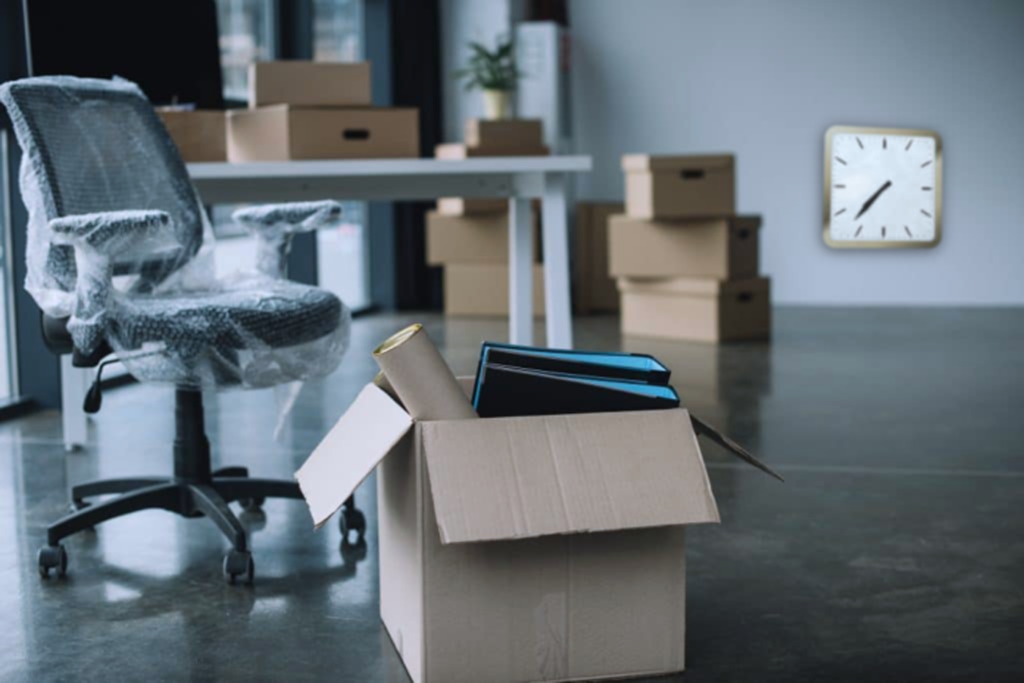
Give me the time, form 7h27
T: 7h37
